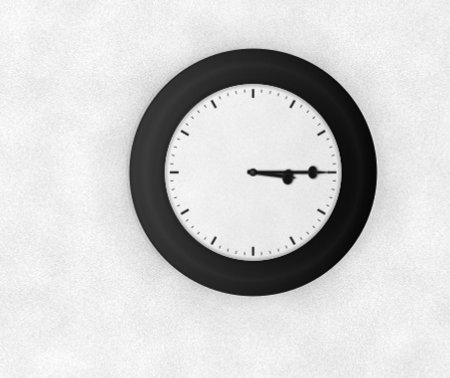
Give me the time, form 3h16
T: 3h15
